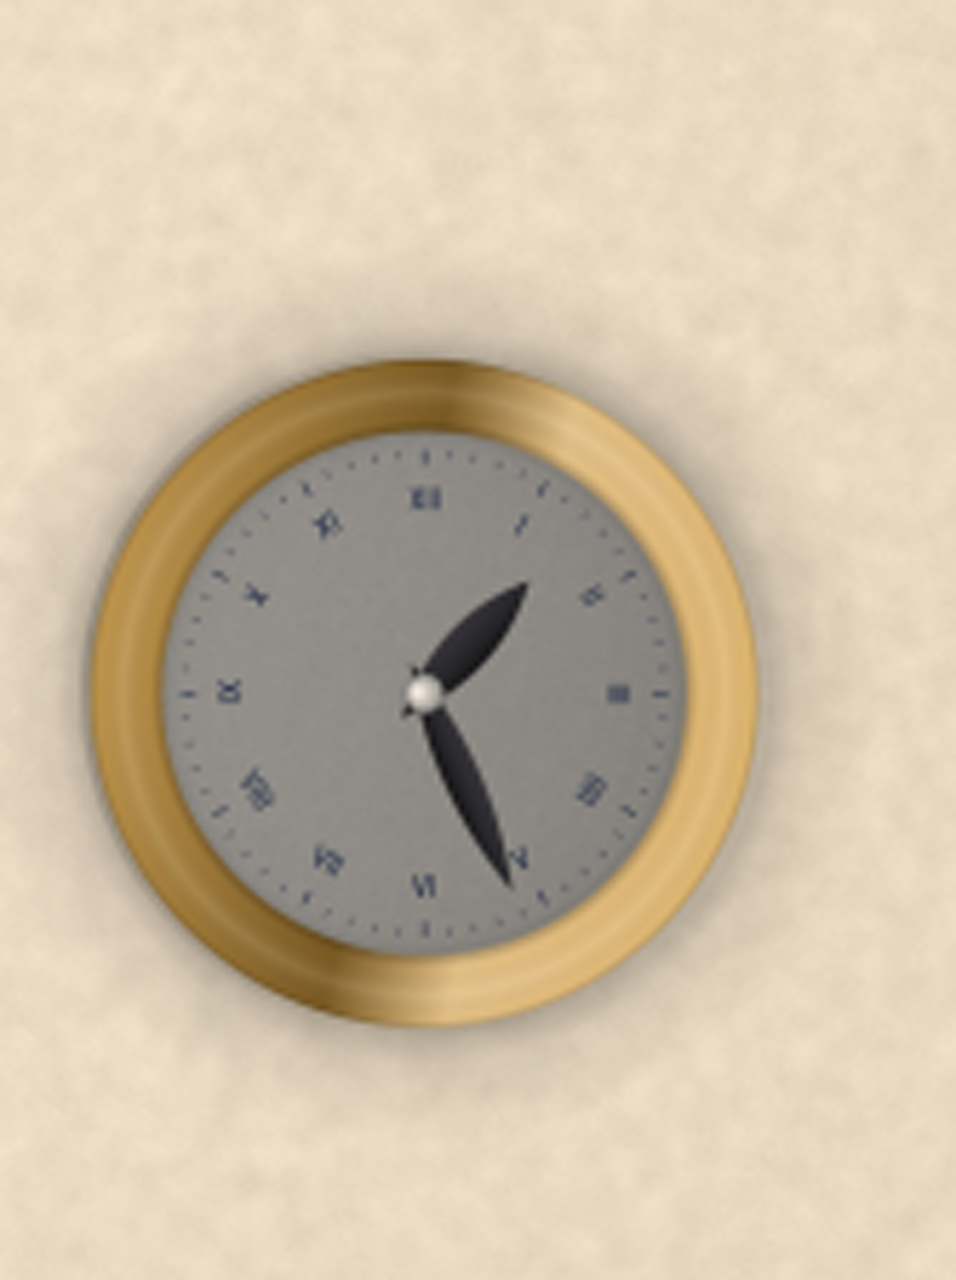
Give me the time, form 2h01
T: 1h26
